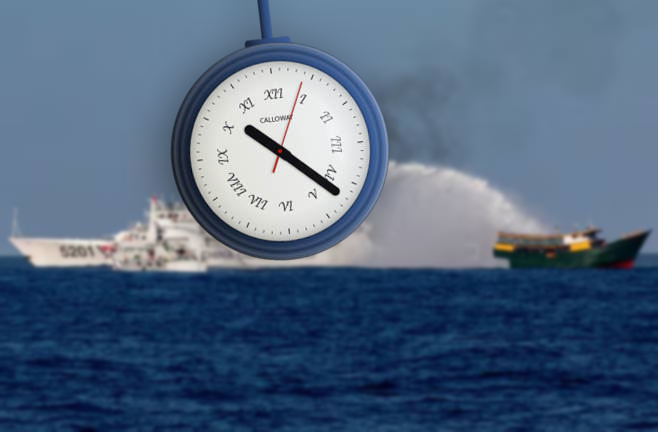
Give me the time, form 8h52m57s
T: 10h22m04s
